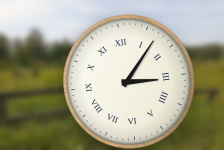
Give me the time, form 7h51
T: 3h07
